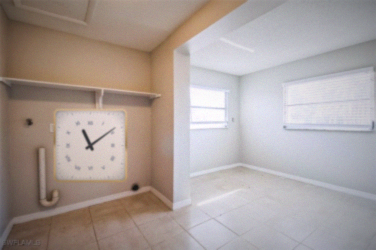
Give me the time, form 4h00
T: 11h09
